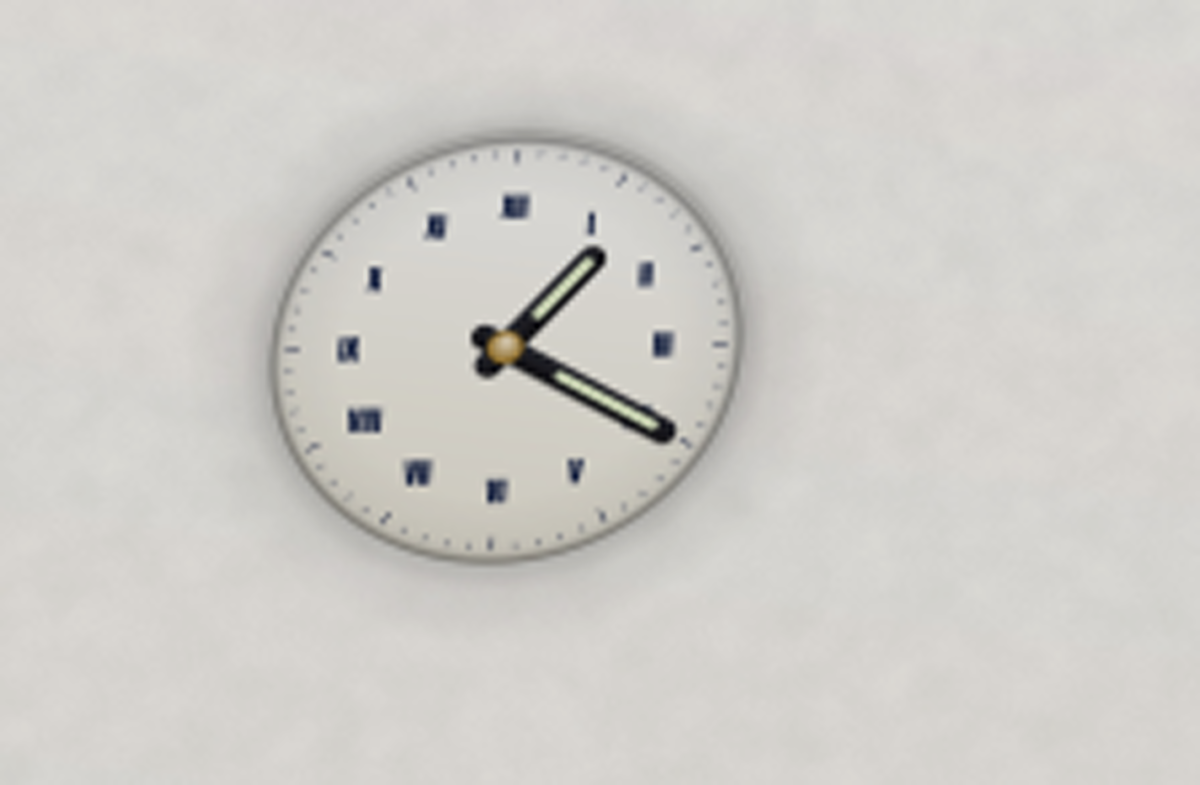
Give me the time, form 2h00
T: 1h20
